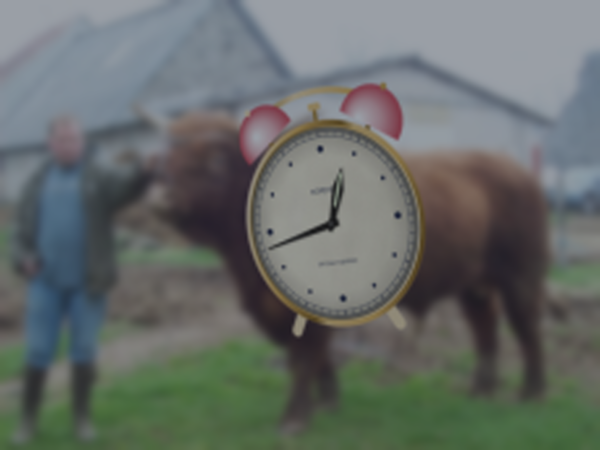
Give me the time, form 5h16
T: 12h43
